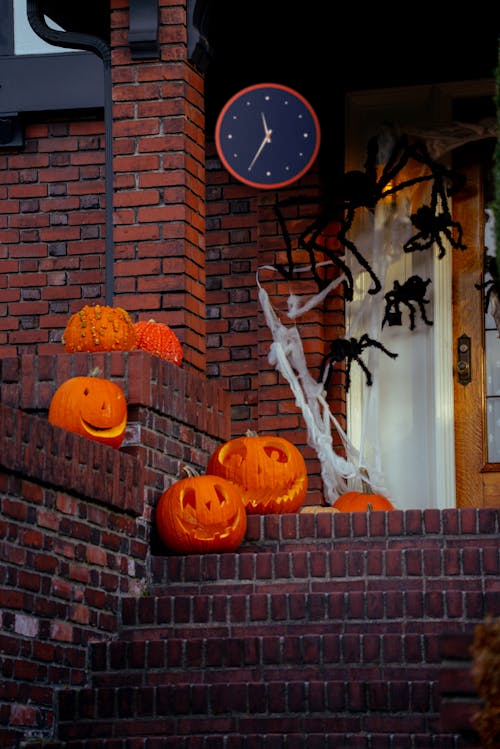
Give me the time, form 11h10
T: 11h35
